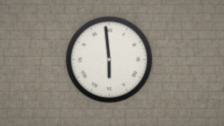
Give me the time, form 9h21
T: 5h59
